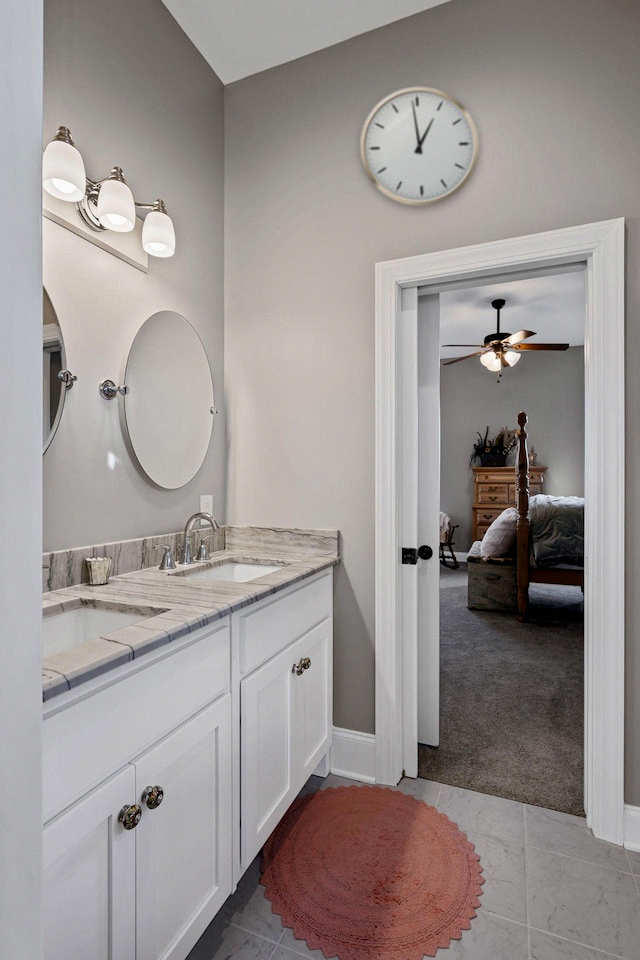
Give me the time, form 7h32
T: 12h59
